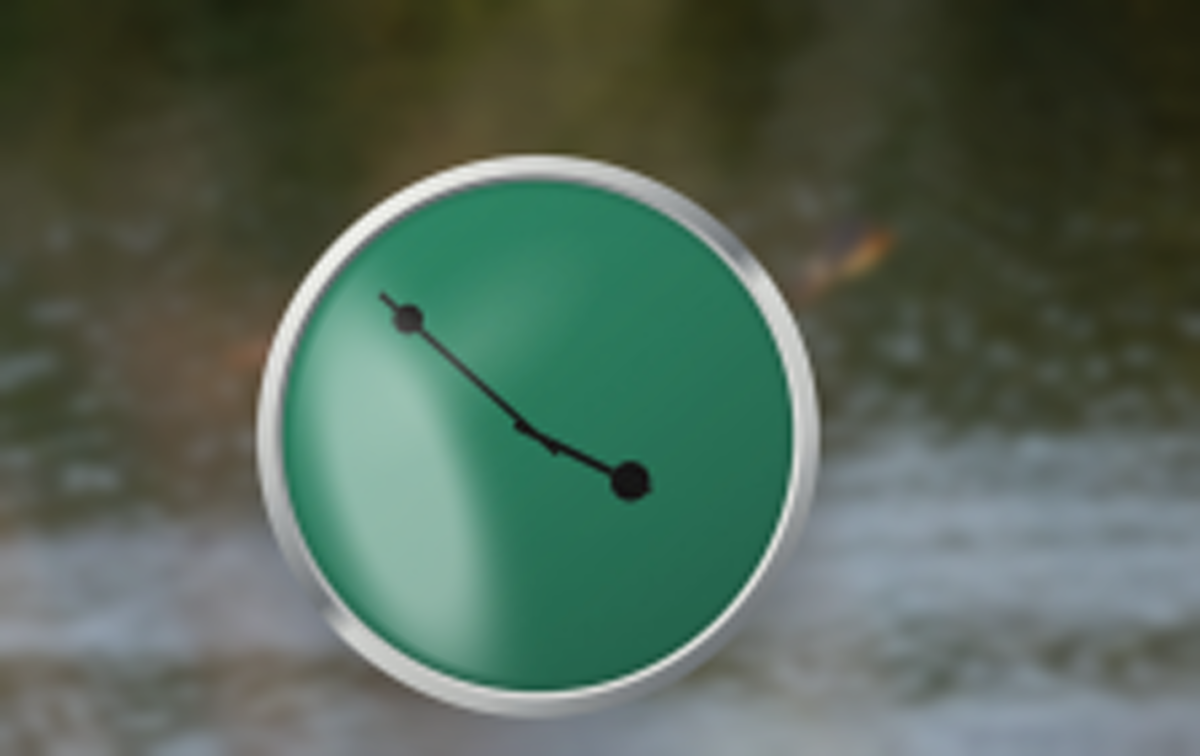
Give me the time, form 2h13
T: 3h52
